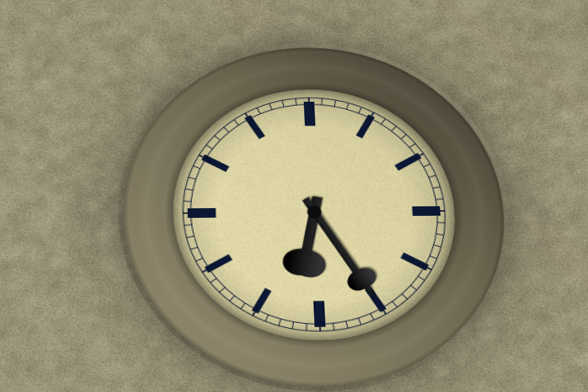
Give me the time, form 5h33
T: 6h25
